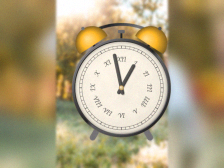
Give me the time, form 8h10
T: 12h58
